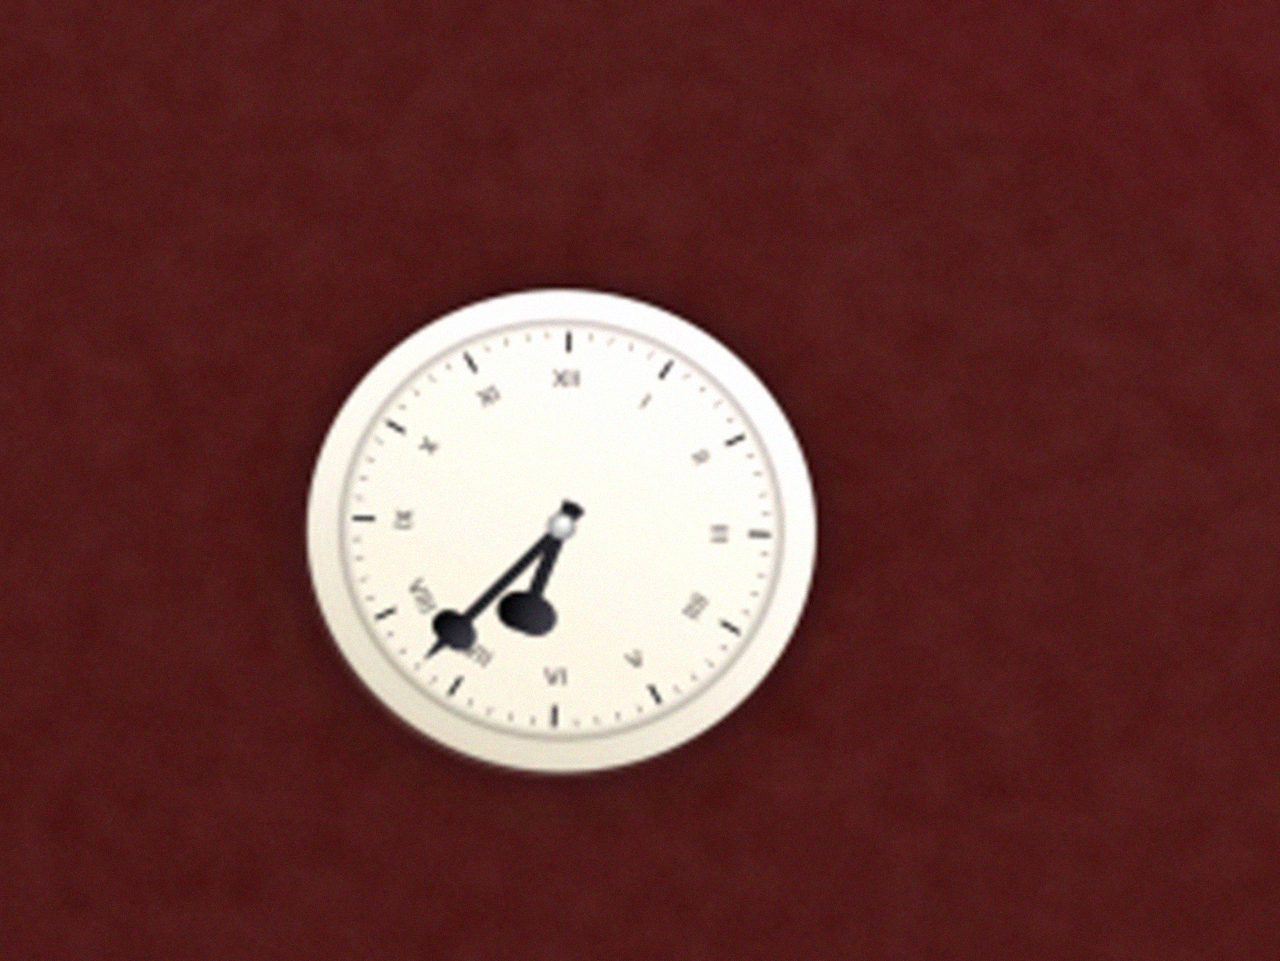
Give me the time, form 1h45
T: 6h37
